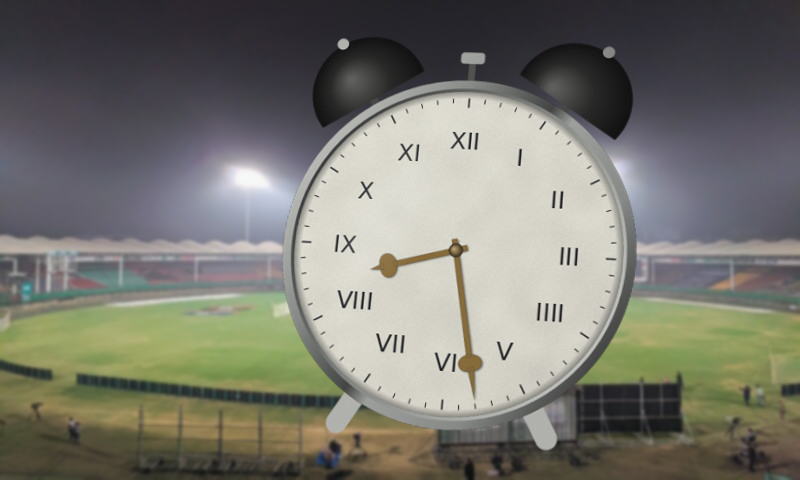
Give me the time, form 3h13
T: 8h28
